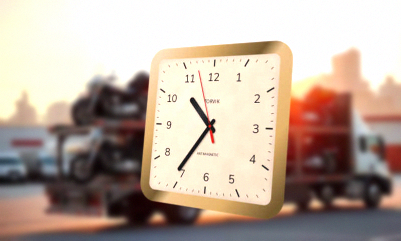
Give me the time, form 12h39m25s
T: 10h35m57s
